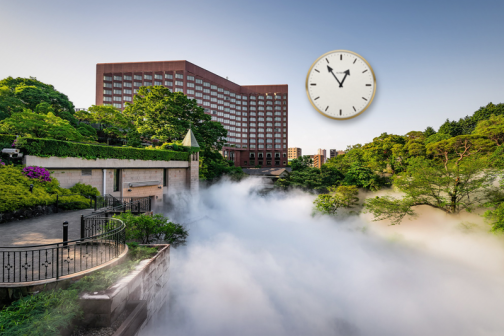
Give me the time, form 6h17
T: 12h54
